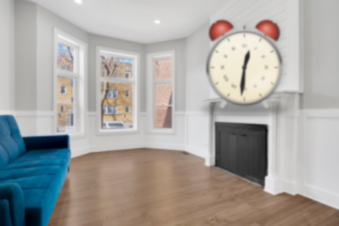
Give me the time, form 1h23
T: 12h31
